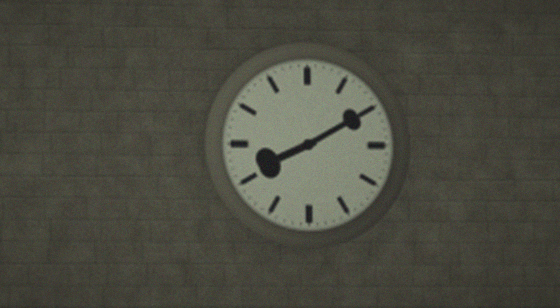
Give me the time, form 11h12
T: 8h10
